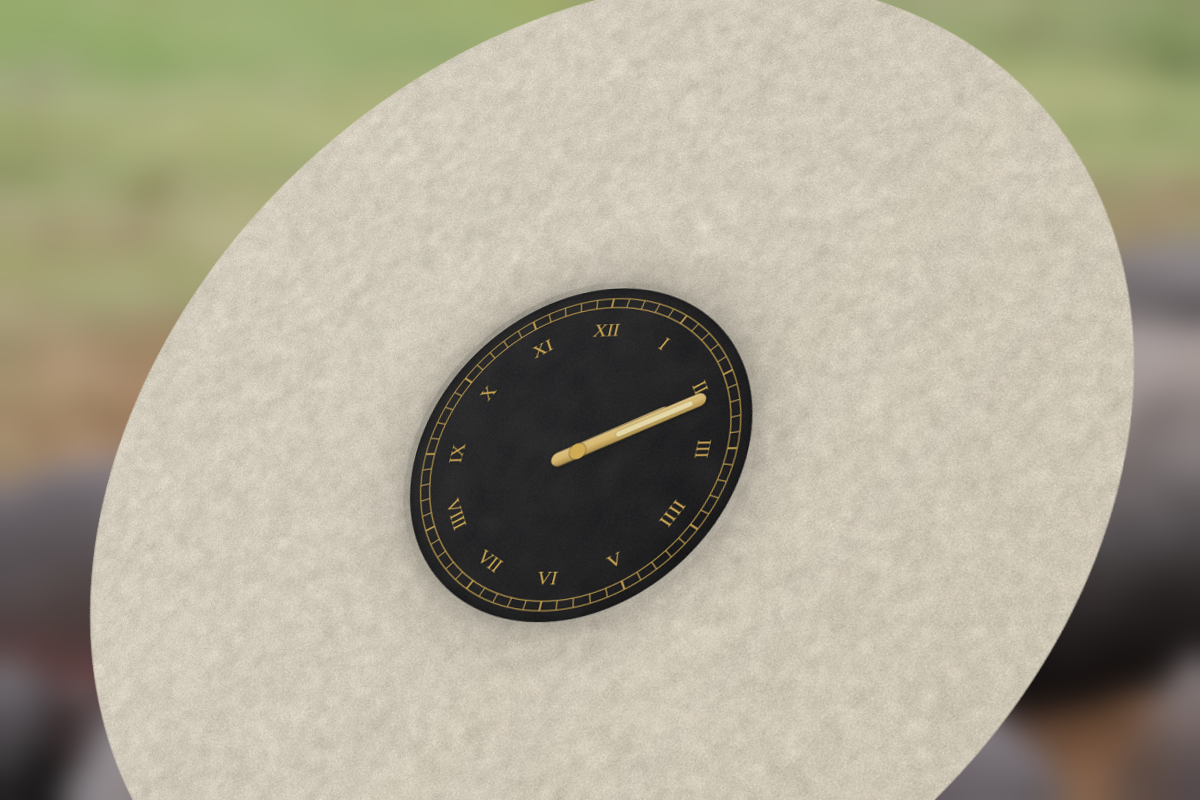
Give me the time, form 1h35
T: 2h11
